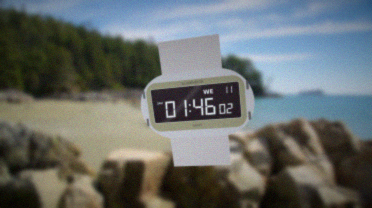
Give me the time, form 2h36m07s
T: 1h46m02s
